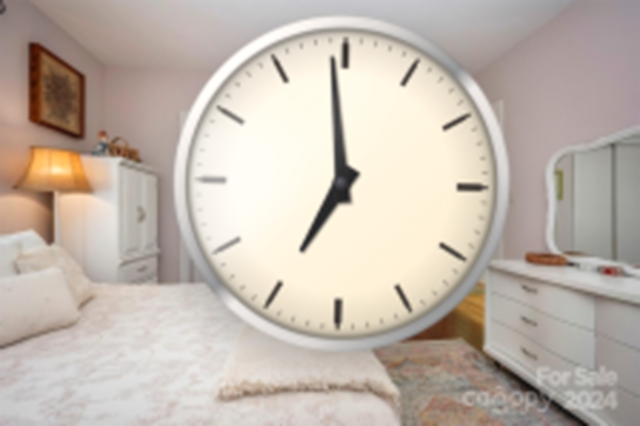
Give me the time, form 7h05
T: 6h59
